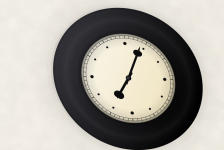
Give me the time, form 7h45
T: 7h04
